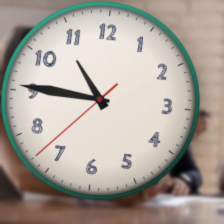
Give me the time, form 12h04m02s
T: 10h45m37s
